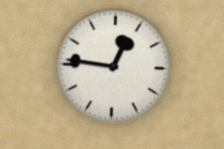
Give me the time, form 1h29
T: 12h46
